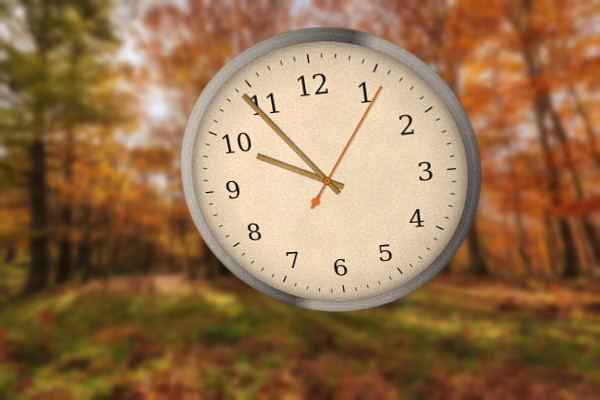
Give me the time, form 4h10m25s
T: 9h54m06s
